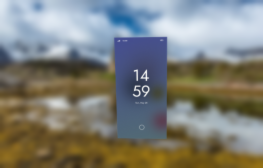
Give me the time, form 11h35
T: 14h59
